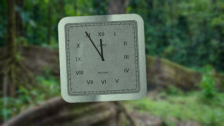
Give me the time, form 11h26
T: 11h55
